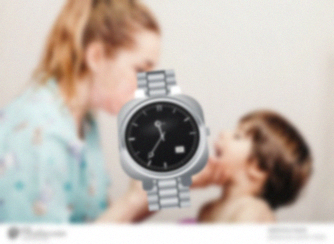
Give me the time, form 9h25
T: 11h36
